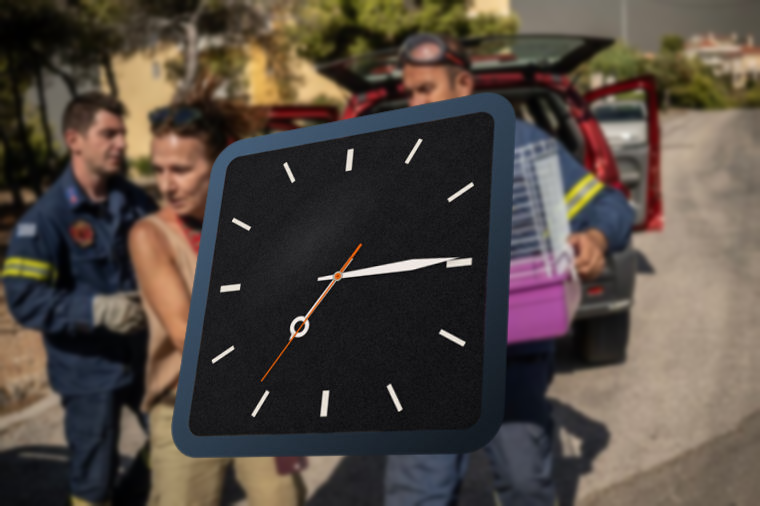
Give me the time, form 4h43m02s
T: 7h14m36s
